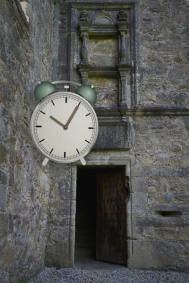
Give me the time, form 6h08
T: 10h05
